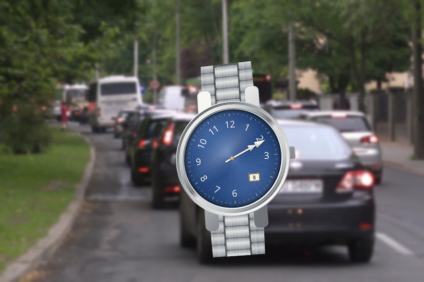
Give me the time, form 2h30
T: 2h11
